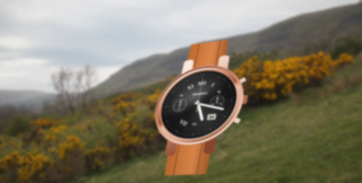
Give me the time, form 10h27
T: 5h18
